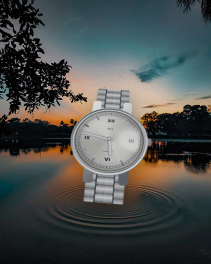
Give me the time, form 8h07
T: 5h47
